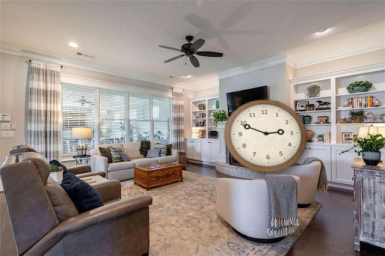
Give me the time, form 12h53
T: 2h49
